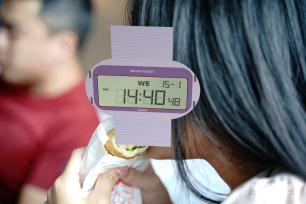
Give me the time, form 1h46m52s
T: 14h40m48s
